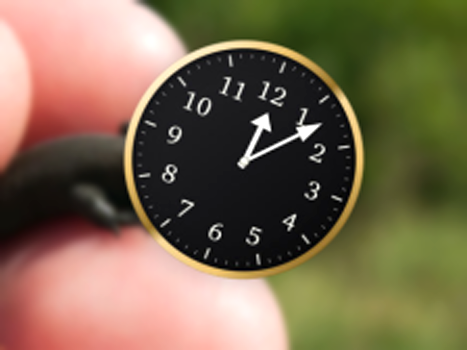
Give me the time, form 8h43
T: 12h07
